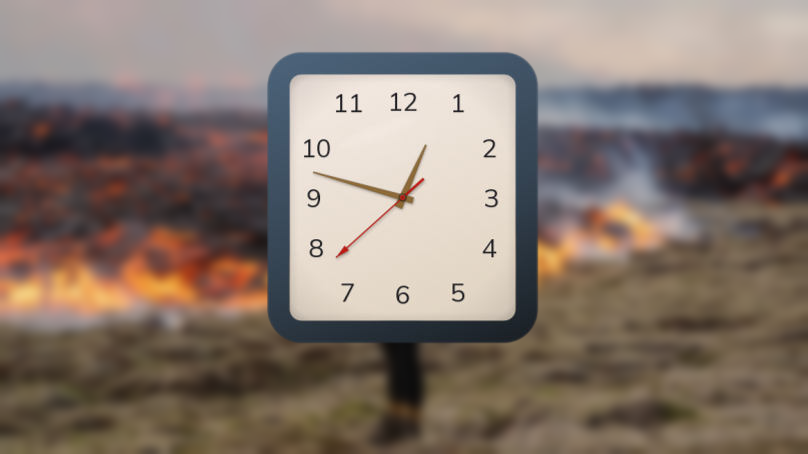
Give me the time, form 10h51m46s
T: 12h47m38s
